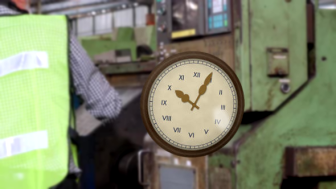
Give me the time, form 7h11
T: 10h04
